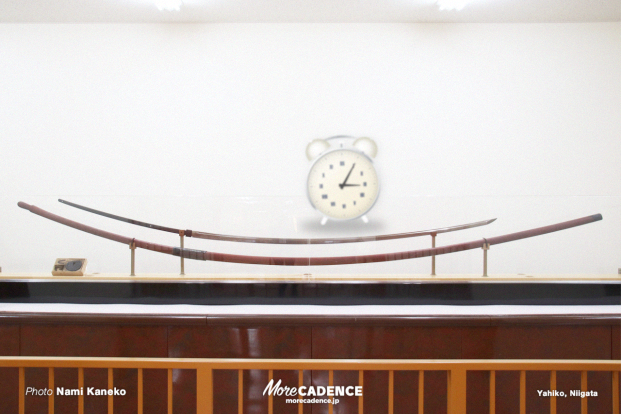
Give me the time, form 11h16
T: 3h05
